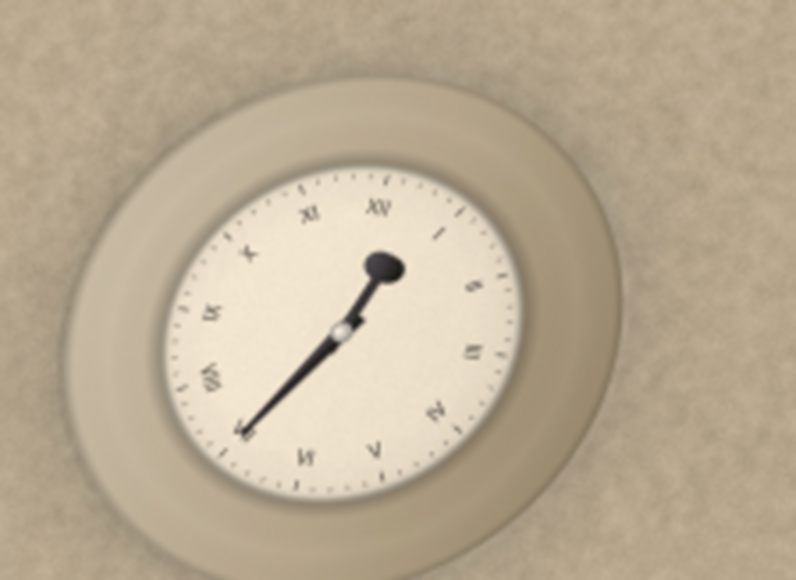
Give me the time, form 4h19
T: 12h35
